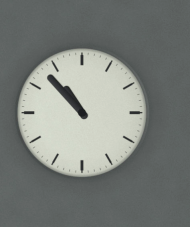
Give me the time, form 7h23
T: 10h53
